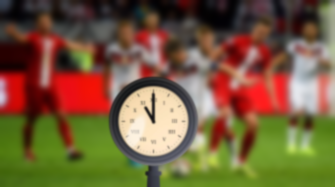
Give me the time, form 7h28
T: 11h00
